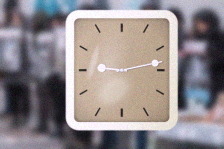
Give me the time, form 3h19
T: 9h13
